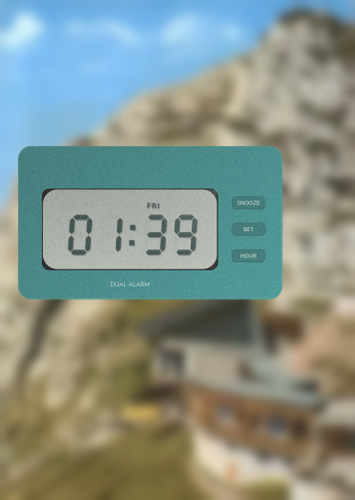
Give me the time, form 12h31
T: 1h39
